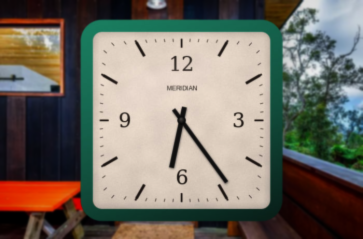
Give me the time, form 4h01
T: 6h24
